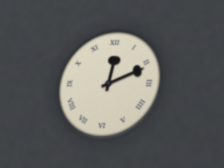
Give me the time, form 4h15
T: 12h11
